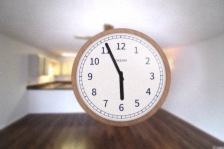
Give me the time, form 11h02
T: 5h56
